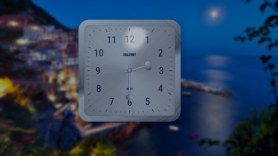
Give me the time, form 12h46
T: 2h30
